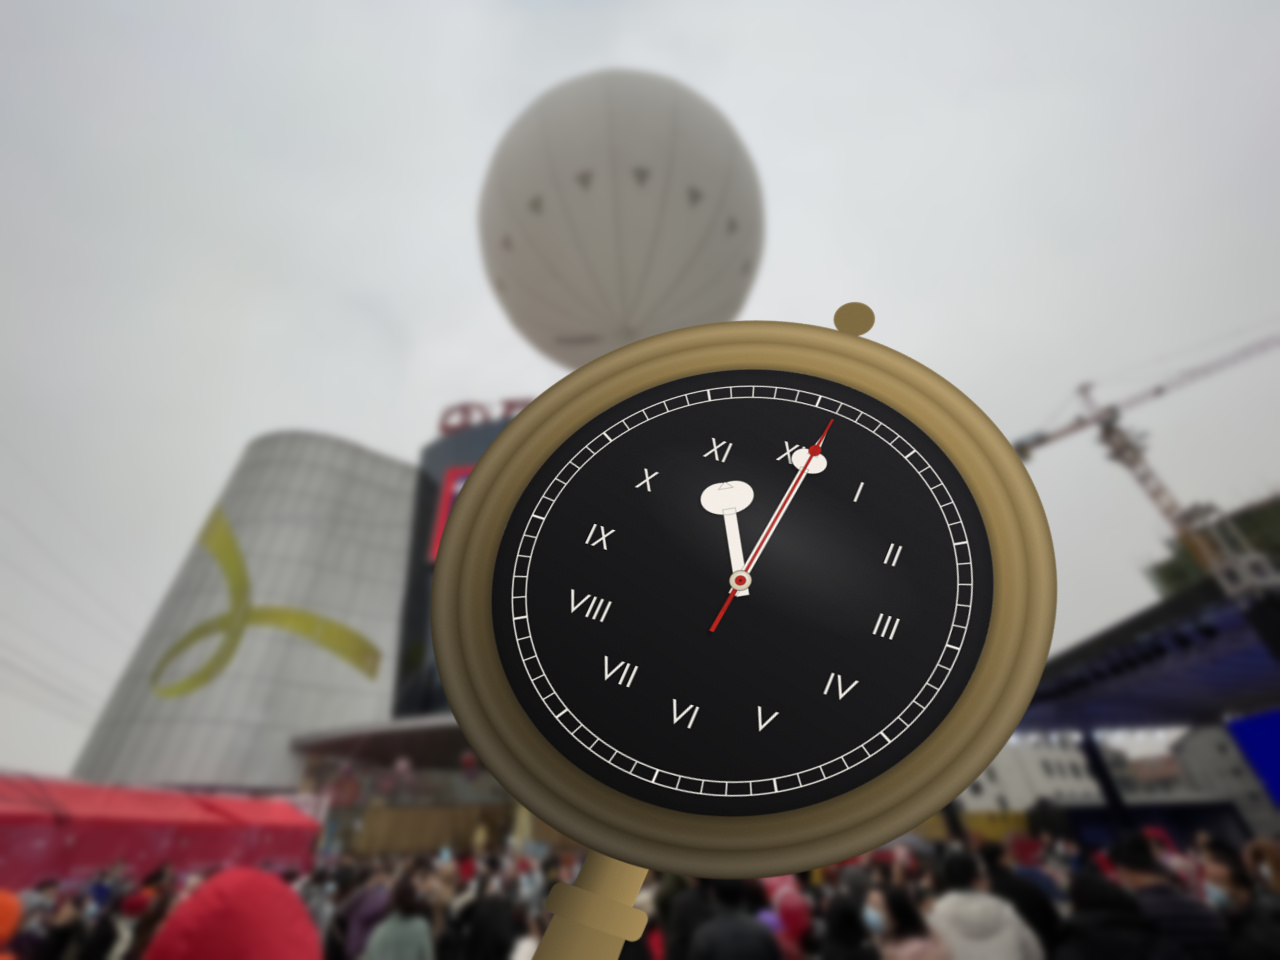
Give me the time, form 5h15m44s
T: 11h01m01s
